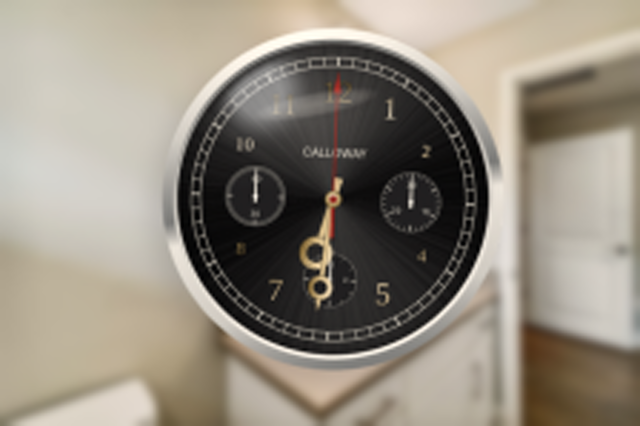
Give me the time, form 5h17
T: 6h31
